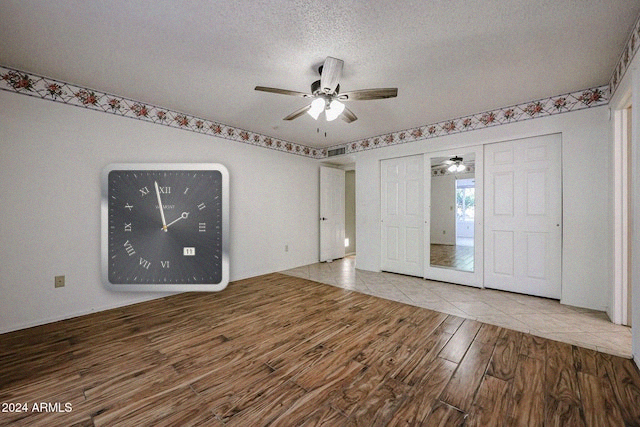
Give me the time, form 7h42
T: 1h58
